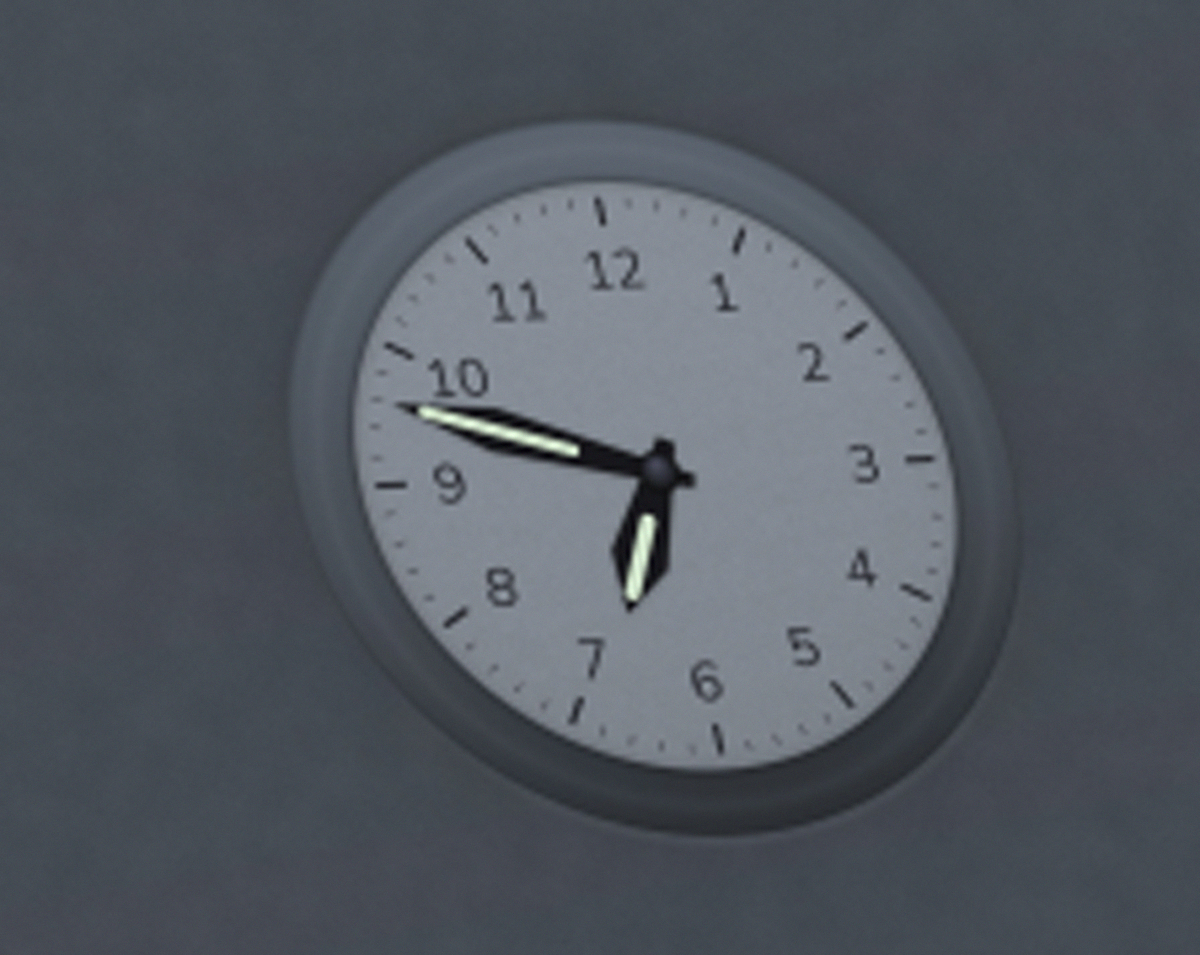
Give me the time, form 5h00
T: 6h48
